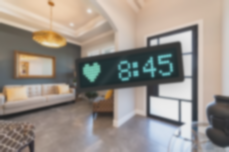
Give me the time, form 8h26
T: 8h45
